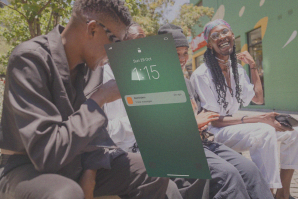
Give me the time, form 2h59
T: 1h15
